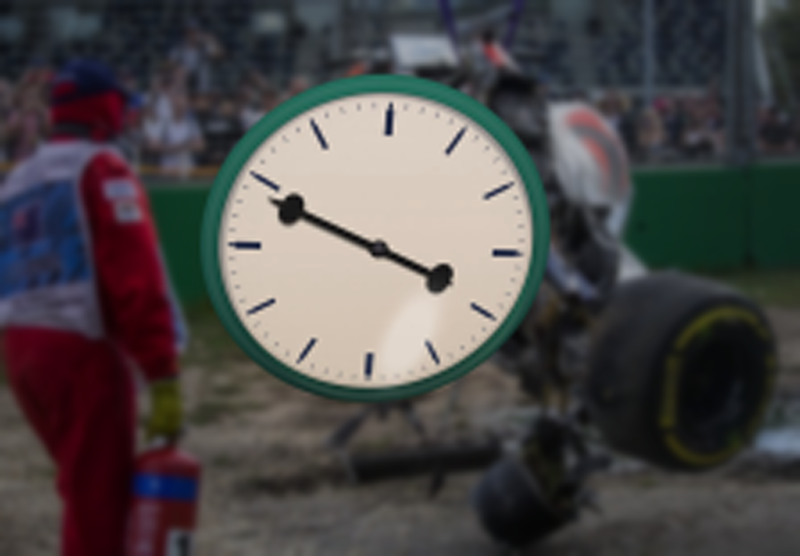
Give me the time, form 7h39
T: 3h49
